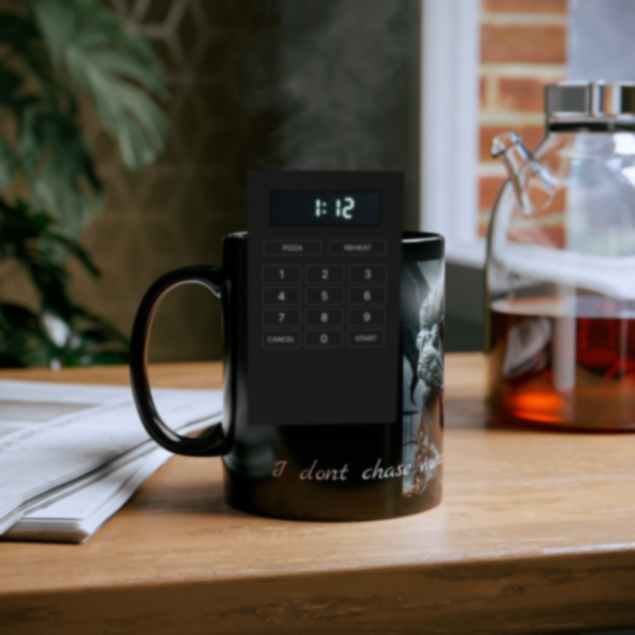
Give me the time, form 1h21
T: 1h12
